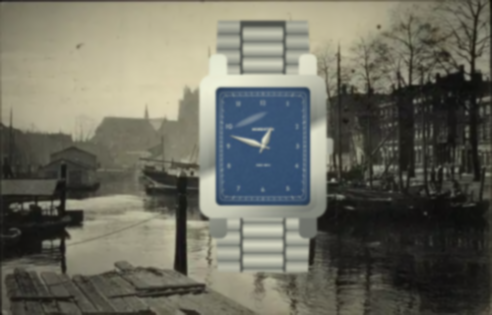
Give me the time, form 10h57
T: 12h48
